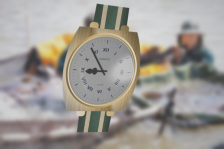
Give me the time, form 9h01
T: 8h54
